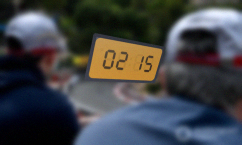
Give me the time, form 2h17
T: 2h15
